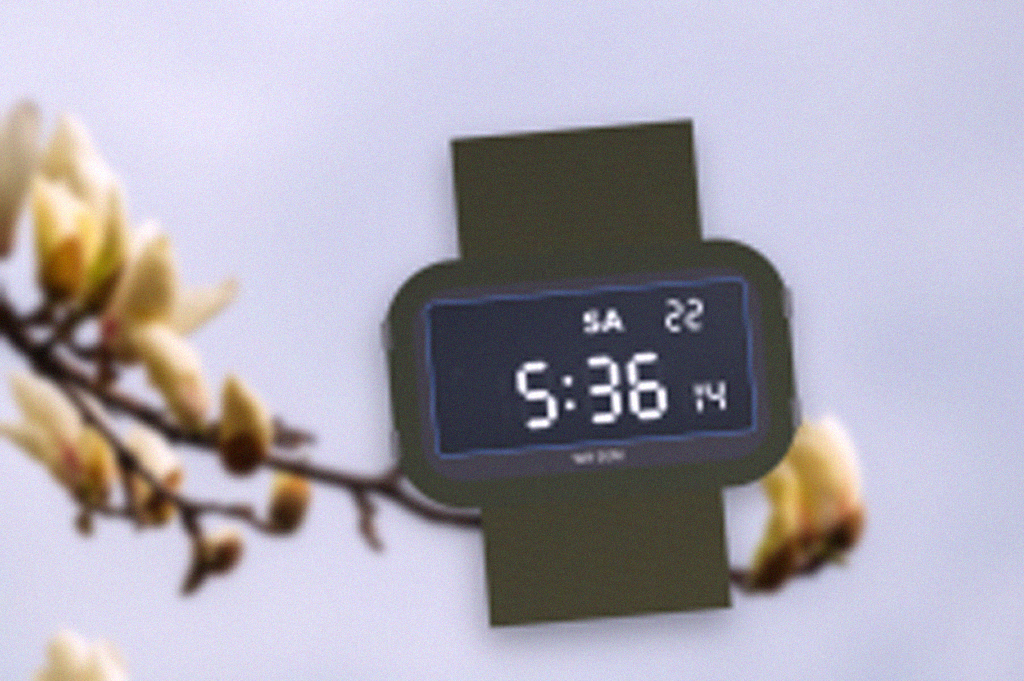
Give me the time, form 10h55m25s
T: 5h36m14s
